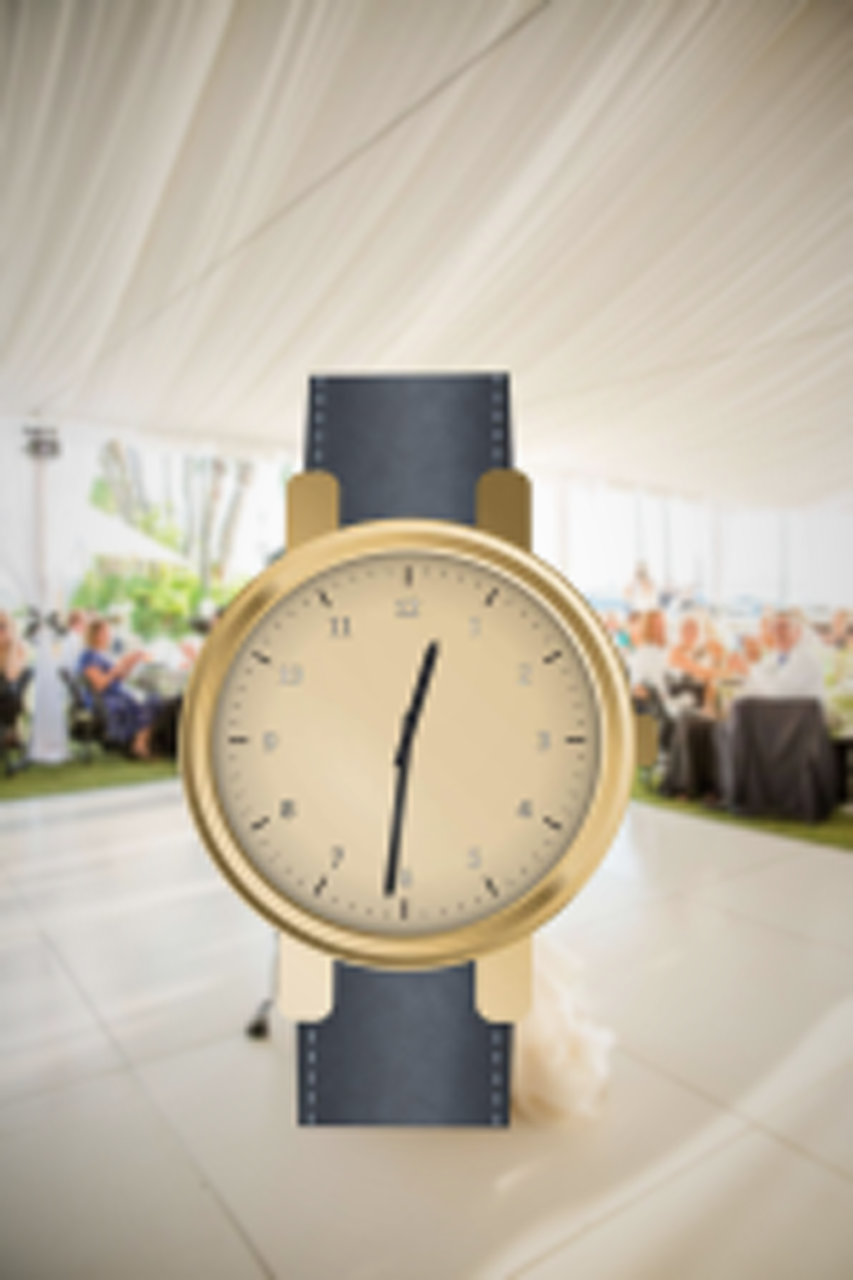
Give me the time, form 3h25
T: 12h31
